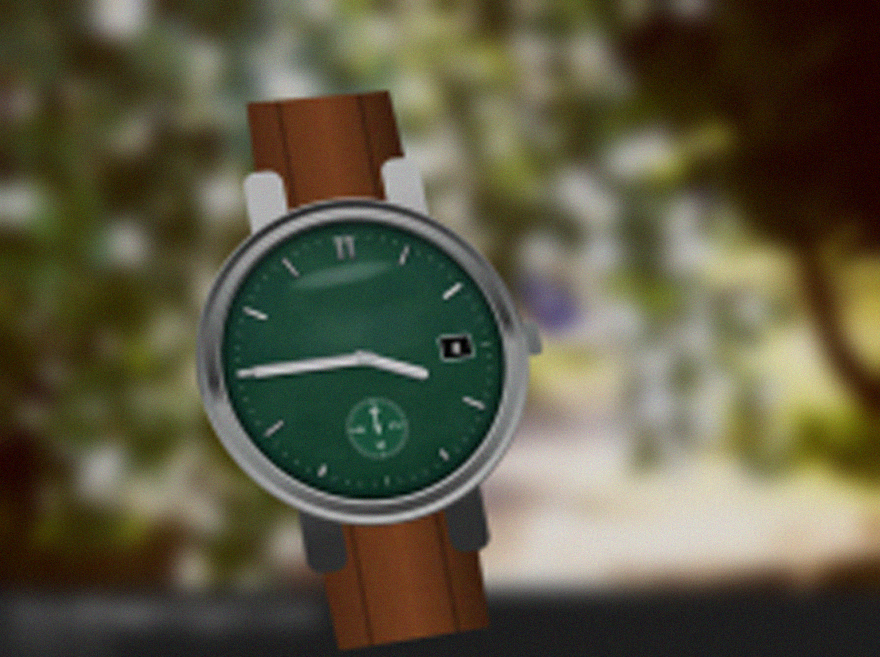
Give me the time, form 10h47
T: 3h45
